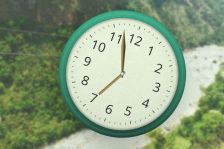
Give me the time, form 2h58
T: 6h57
